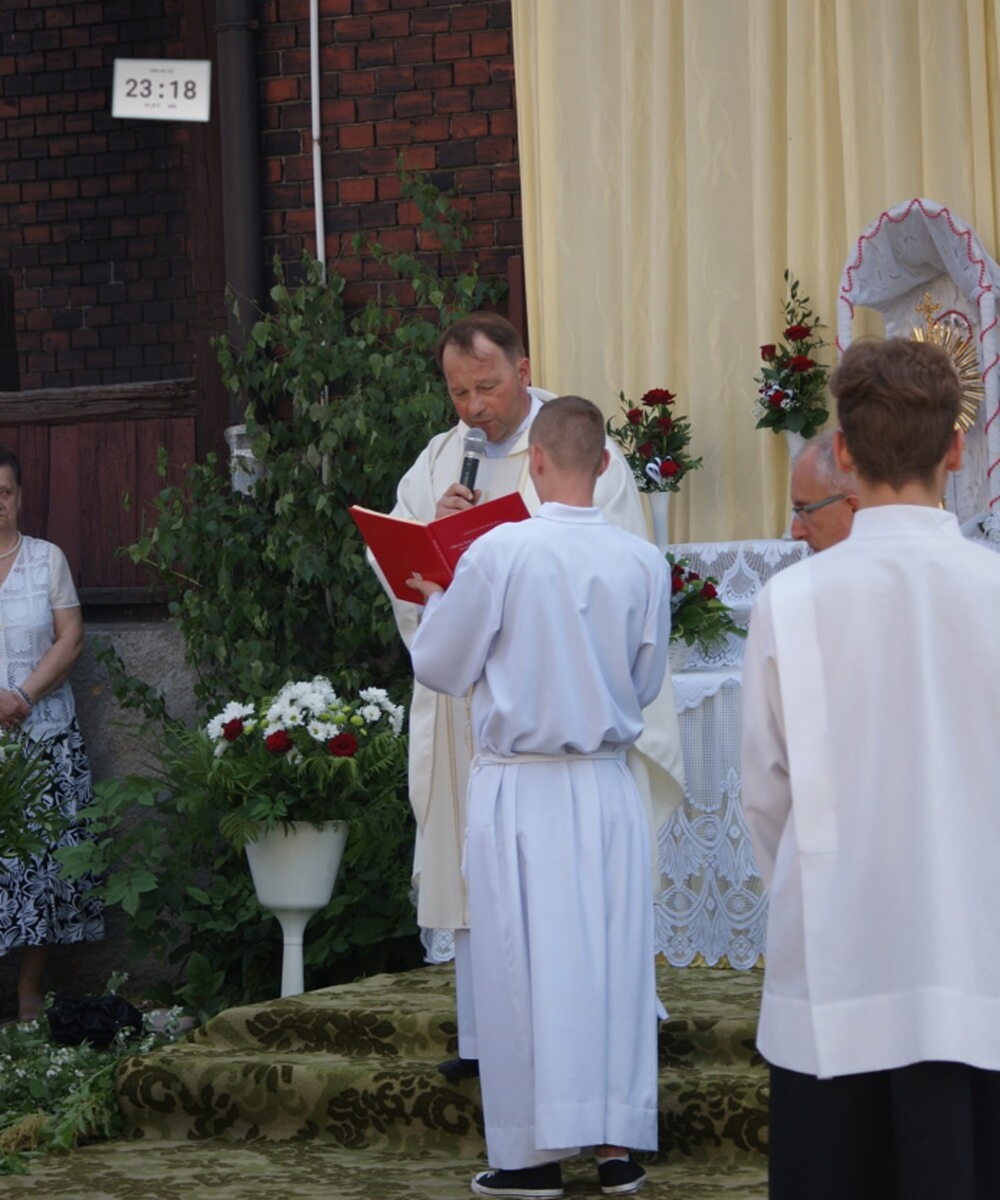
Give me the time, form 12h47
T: 23h18
